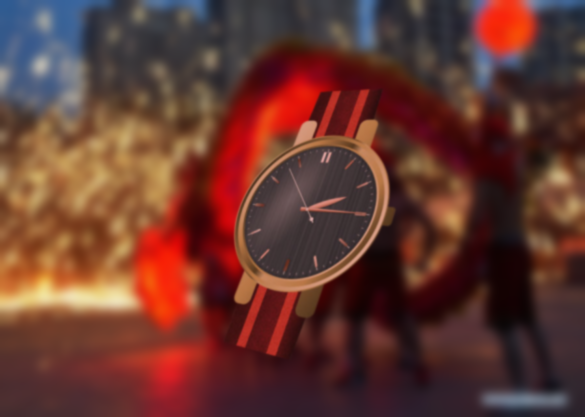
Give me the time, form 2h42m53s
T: 2h14m53s
